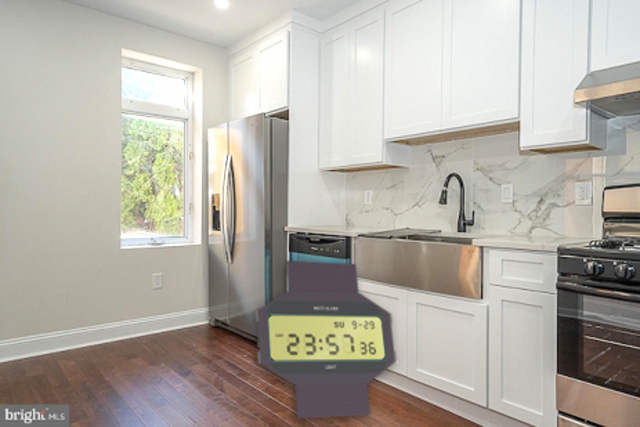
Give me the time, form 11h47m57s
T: 23h57m36s
